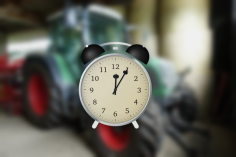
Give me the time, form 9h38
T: 12h05
